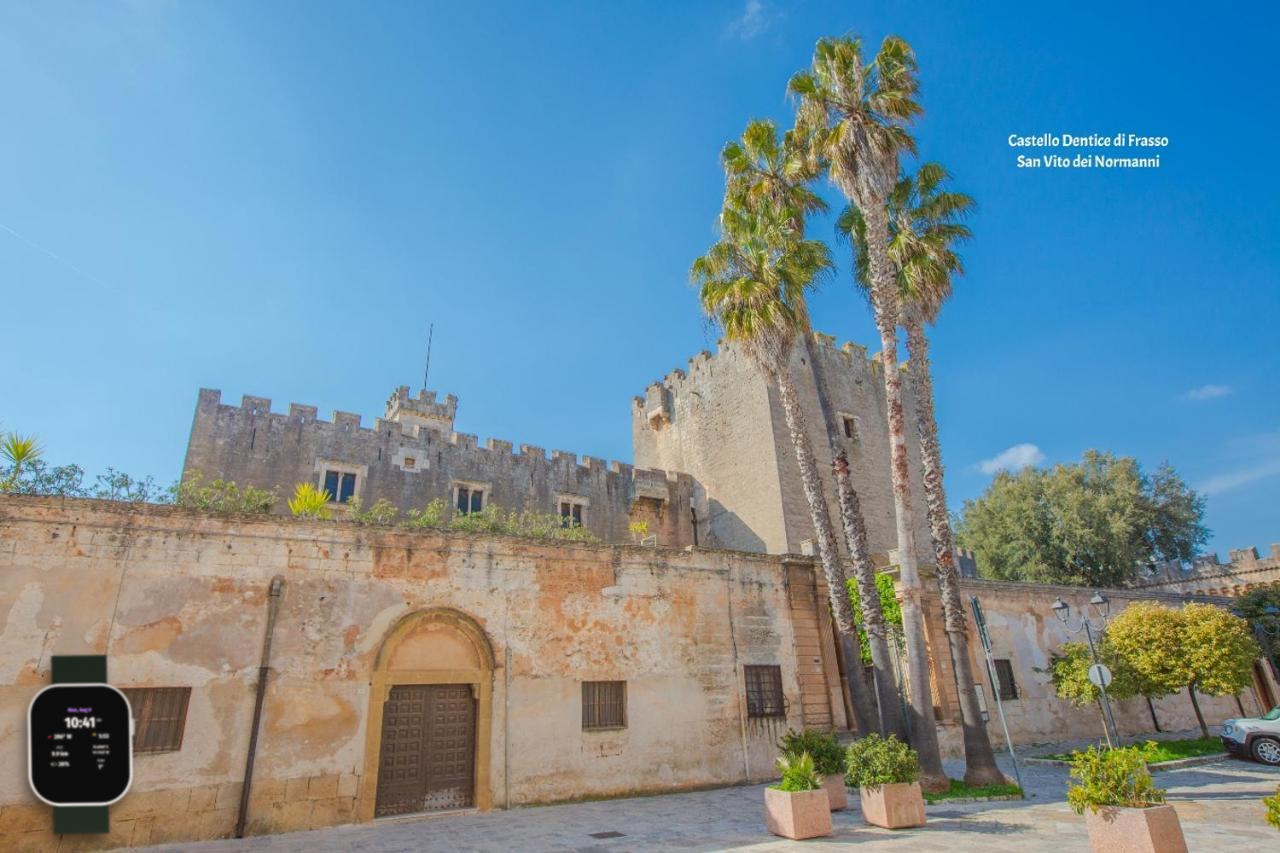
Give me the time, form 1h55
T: 10h41
